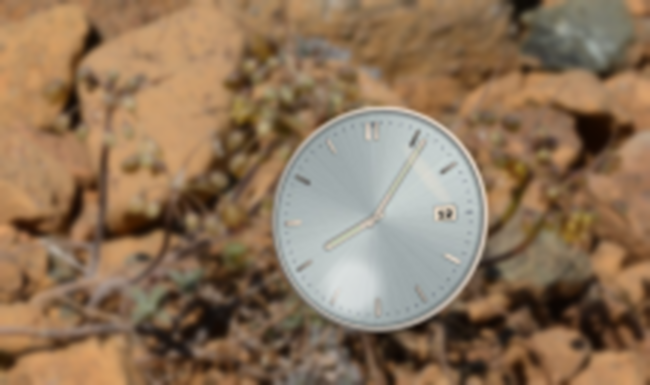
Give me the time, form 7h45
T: 8h06
